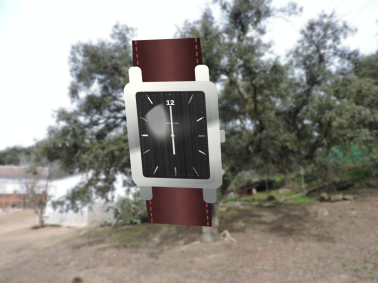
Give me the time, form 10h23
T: 6h00
